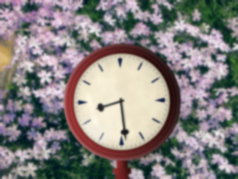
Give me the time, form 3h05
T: 8h29
